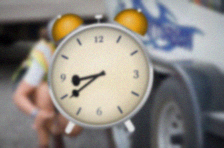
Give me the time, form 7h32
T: 8h39
